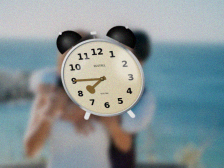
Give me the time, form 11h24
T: 7h45
